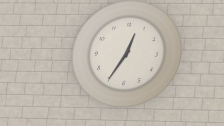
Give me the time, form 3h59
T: 12h35
